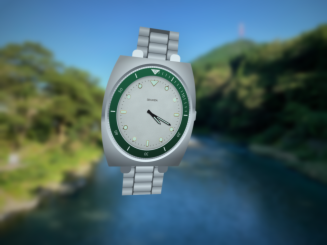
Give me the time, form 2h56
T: 4h19
